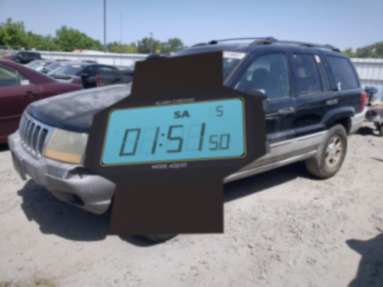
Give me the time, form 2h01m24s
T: 1h51m50s
